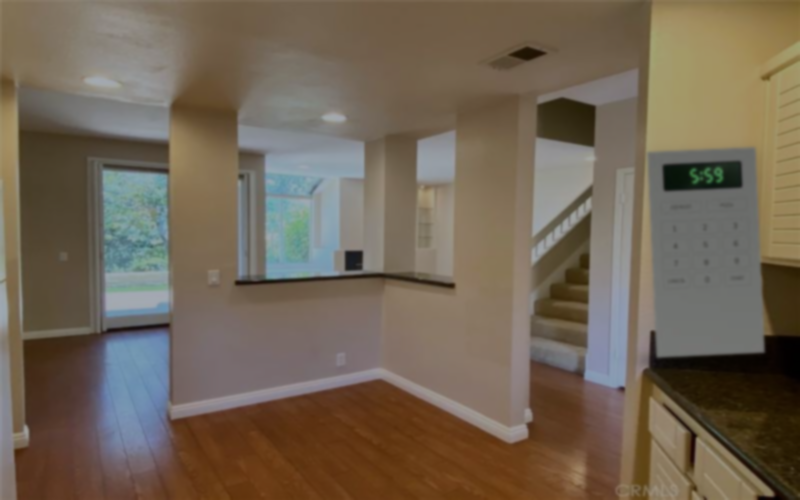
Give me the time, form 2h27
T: 5h59
